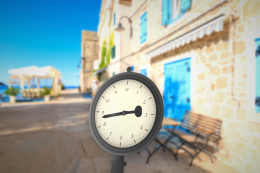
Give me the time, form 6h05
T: 2h43
